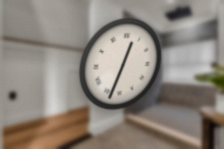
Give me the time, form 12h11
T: 12h33
